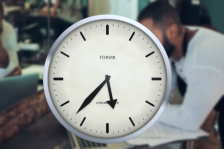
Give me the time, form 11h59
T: 5h37
